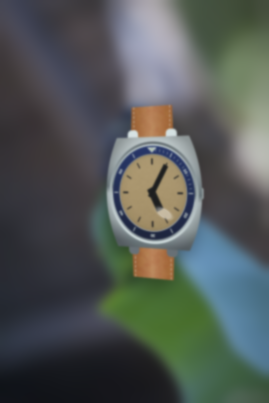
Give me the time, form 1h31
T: 5h05
